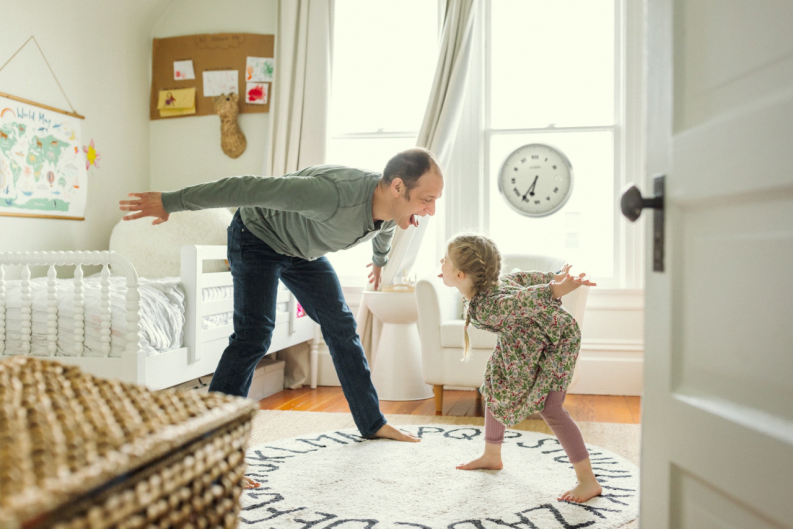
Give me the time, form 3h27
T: 6h36
